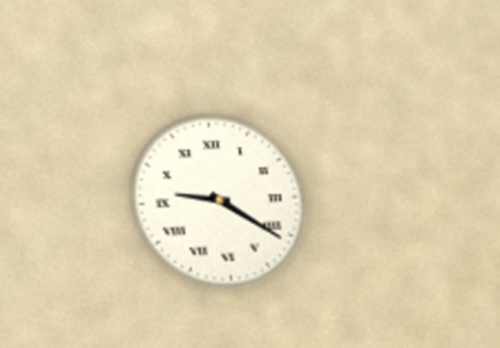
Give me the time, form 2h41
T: 9h21
